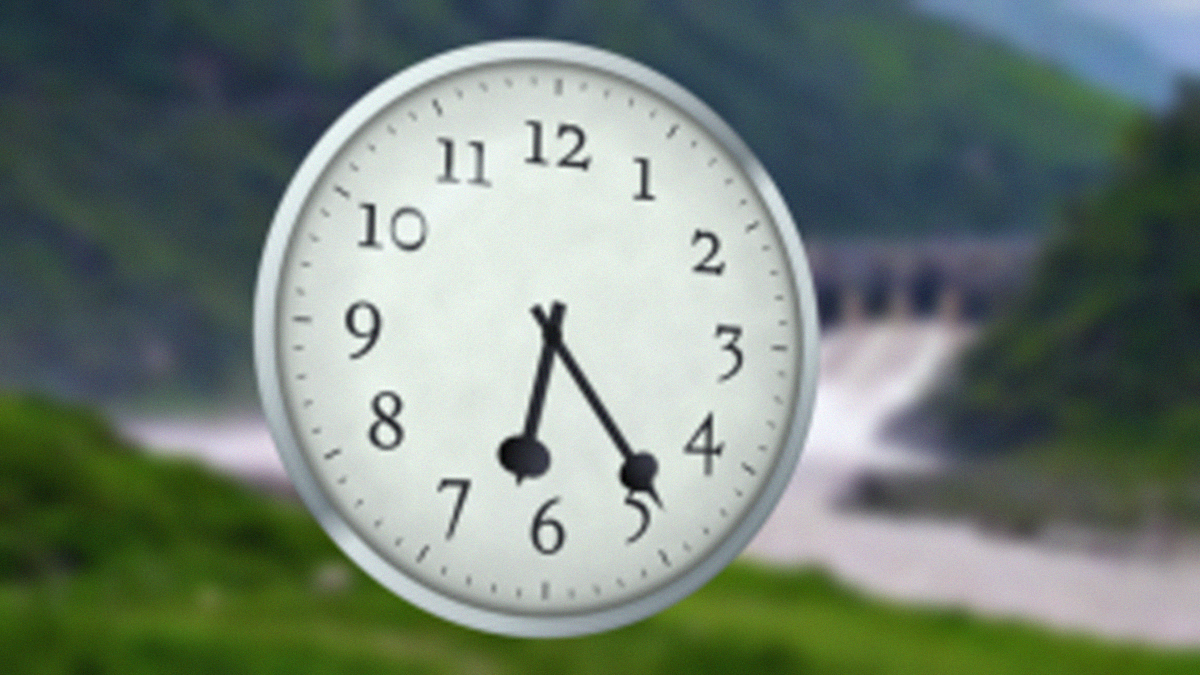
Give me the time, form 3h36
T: 6h24
